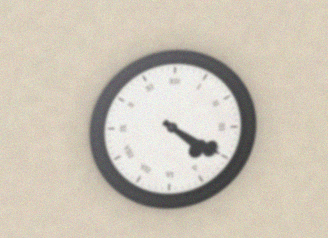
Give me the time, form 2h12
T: 4h20
